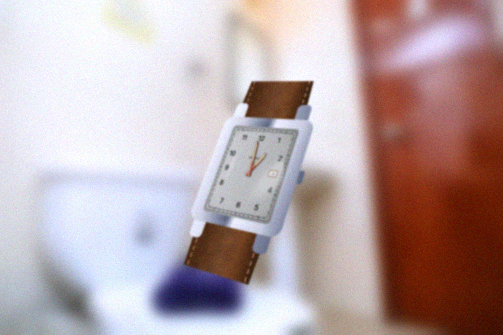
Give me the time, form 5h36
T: 12h59
